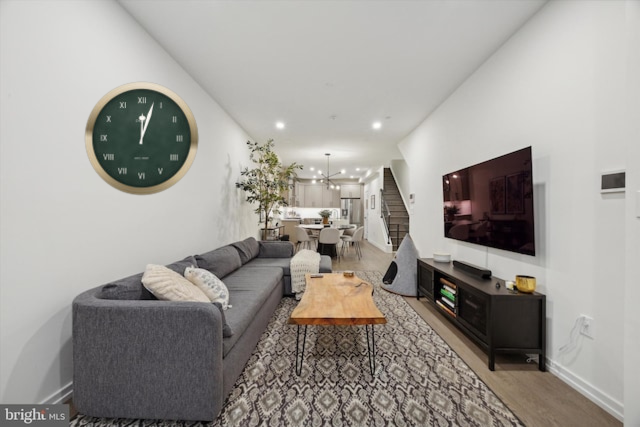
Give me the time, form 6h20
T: 12h03
